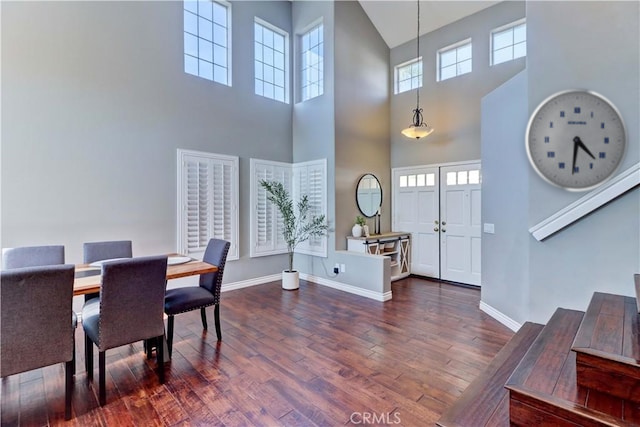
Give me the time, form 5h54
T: 4h31
